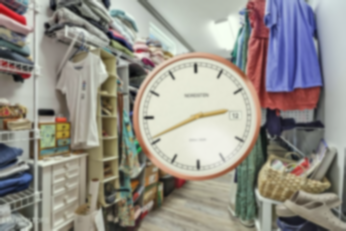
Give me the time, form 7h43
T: 2h41
